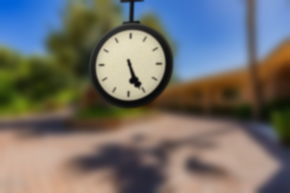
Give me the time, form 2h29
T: 5h26
